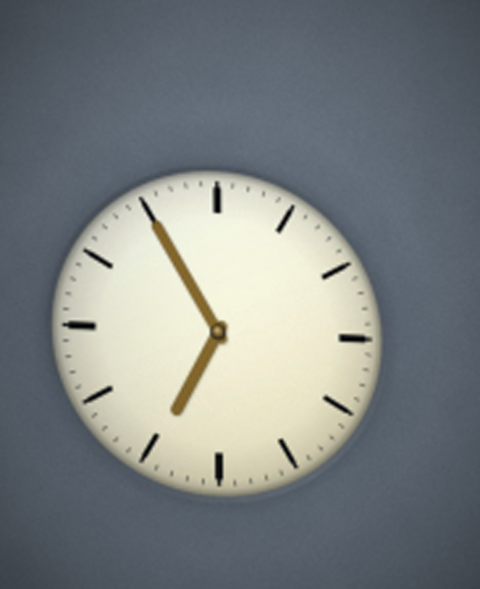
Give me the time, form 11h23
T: 6h55
